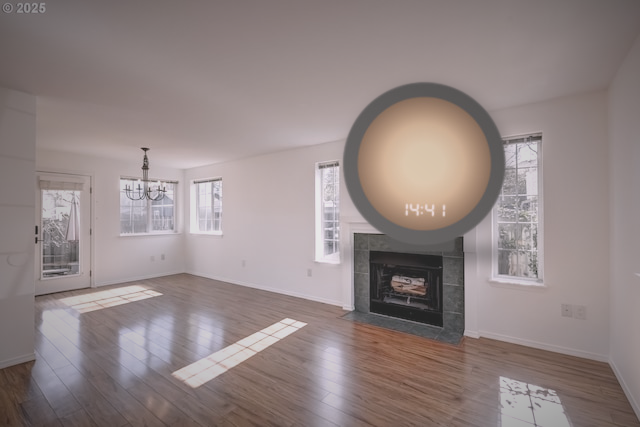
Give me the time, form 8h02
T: 14h41
